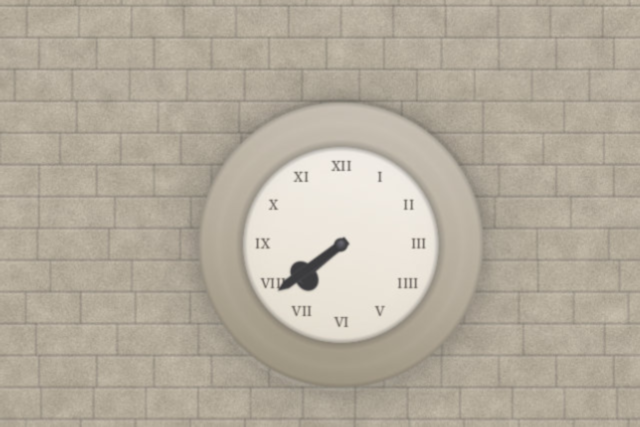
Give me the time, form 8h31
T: 7h39
